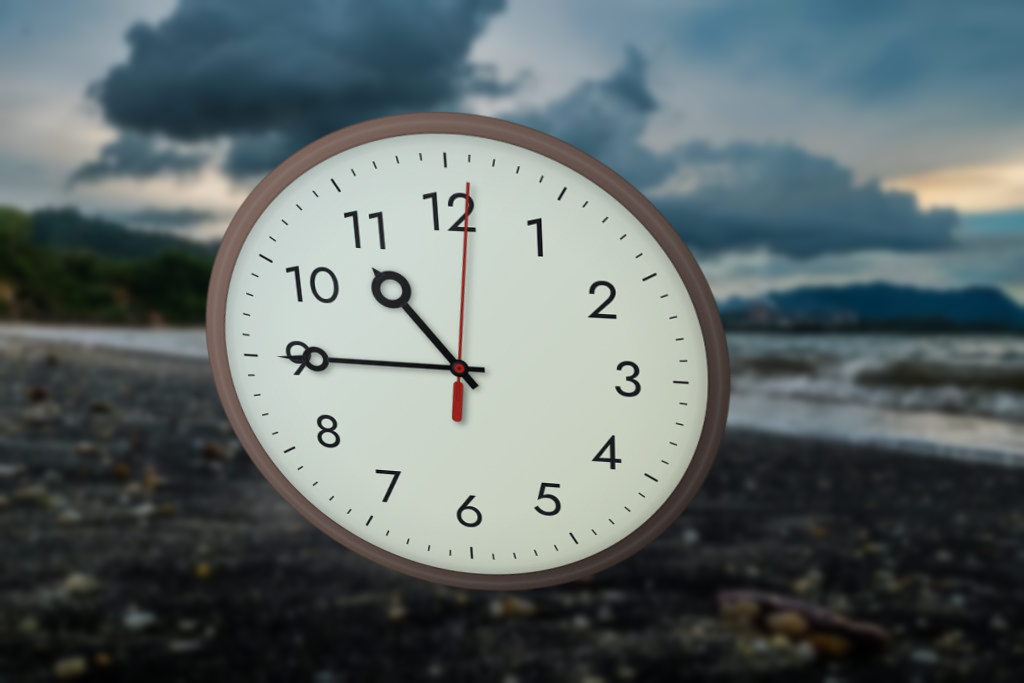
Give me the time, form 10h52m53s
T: 10h45m01s
